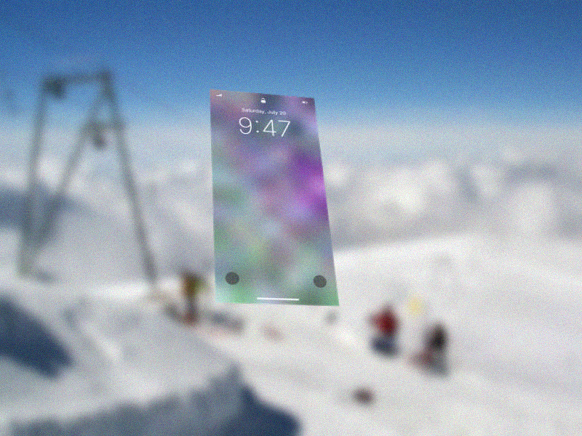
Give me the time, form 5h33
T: 9h47
